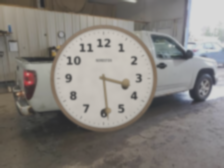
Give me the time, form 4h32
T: 3h29
